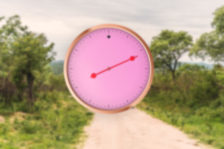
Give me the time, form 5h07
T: 8h11
